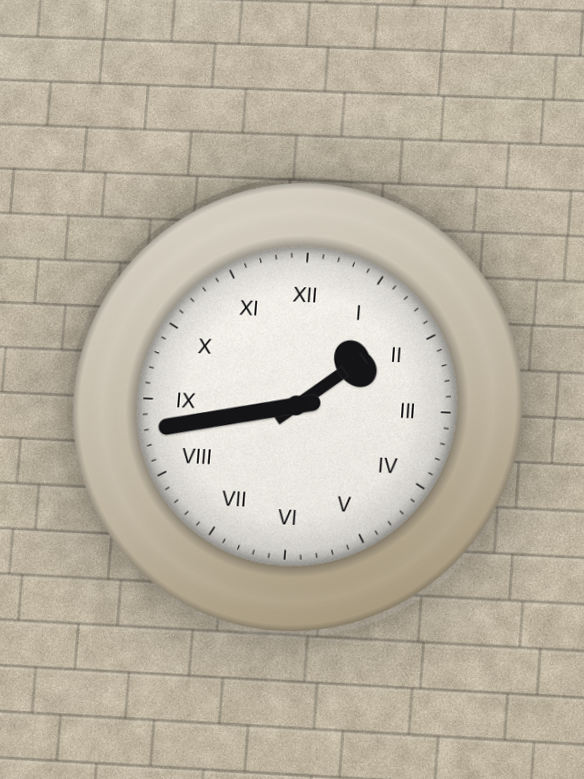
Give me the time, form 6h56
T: 1h43
